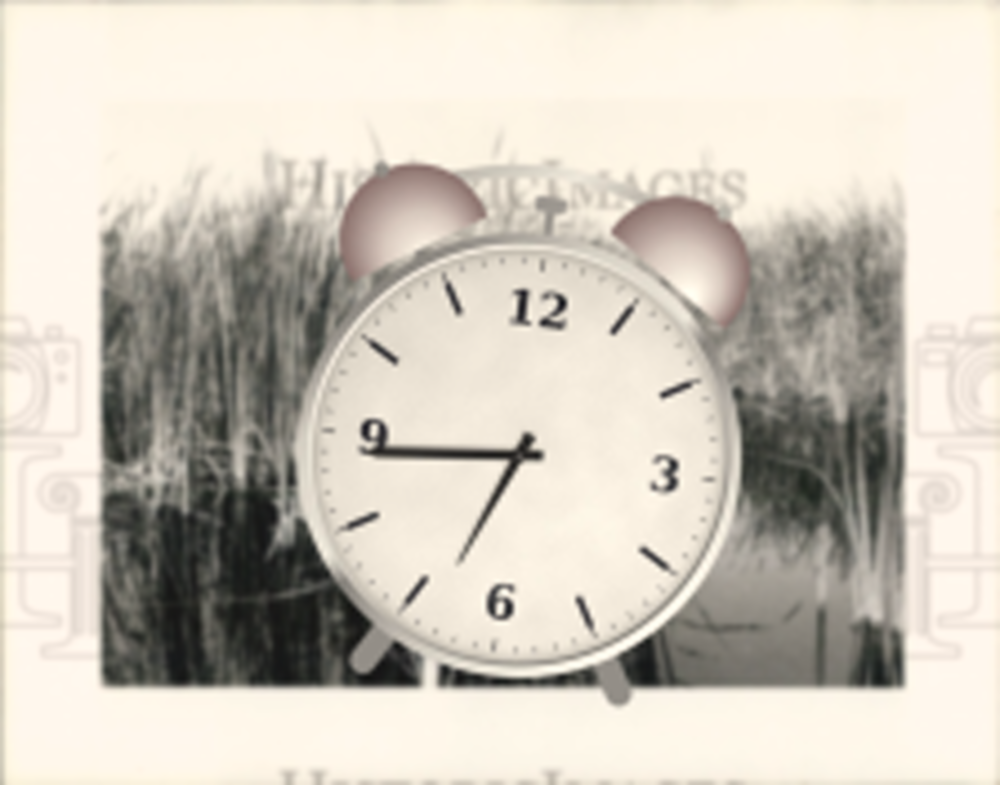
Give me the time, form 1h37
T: 6h44
